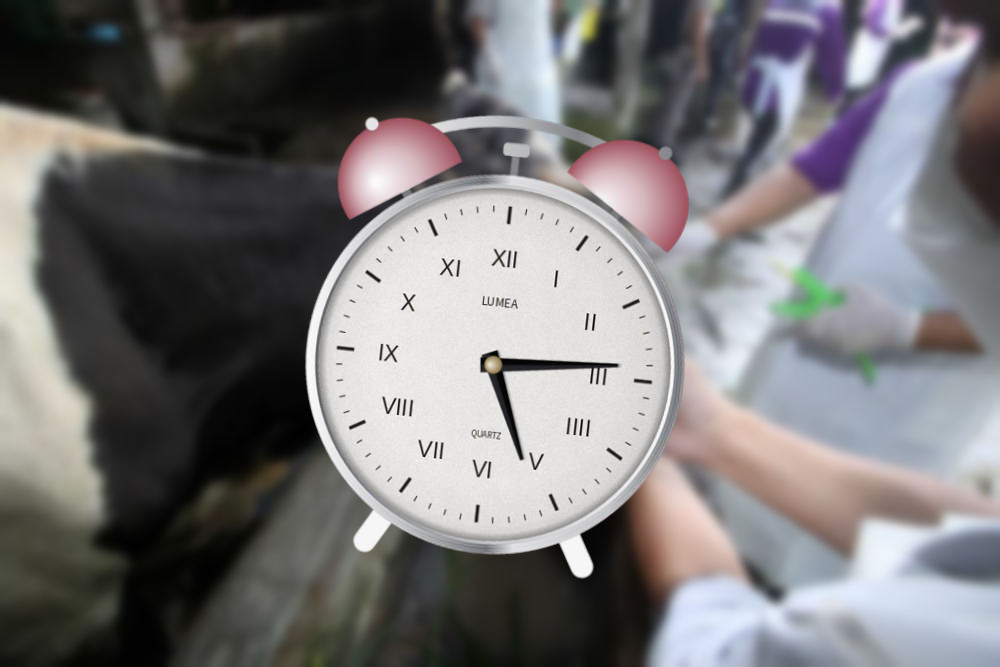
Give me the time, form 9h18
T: 5h14
